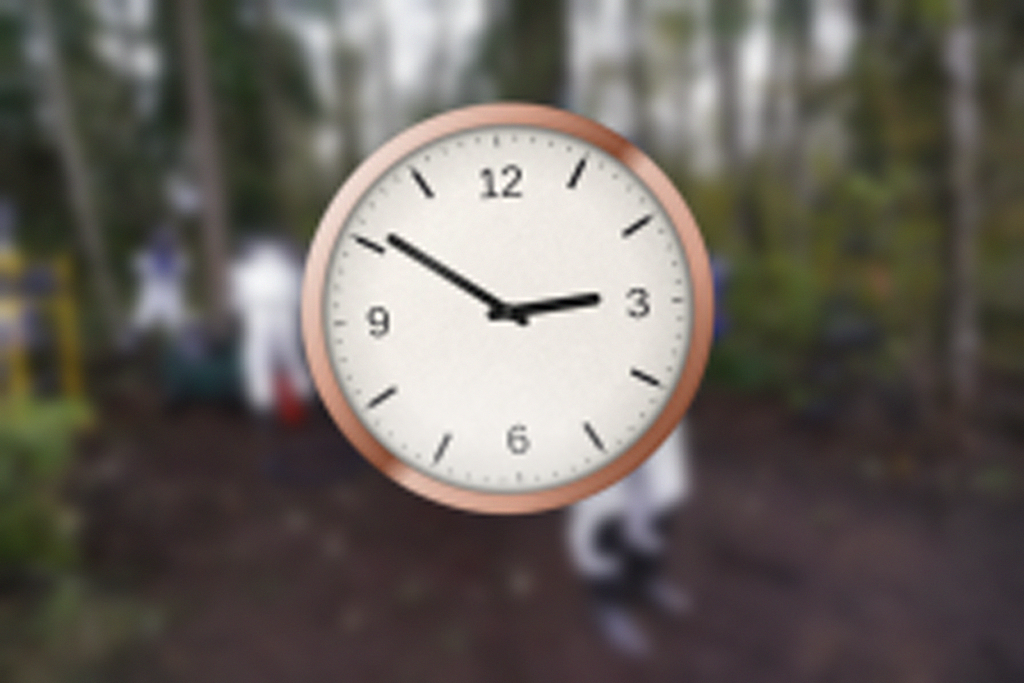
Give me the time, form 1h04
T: 2h51
